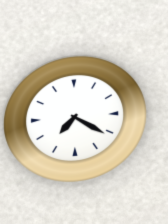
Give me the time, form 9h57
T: 7h21
